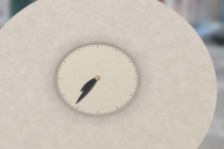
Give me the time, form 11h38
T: 7h36
